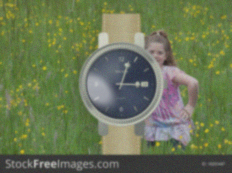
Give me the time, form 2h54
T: 3h03
